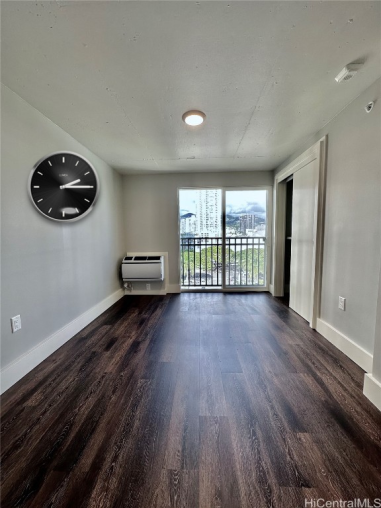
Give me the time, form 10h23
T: 2h15
